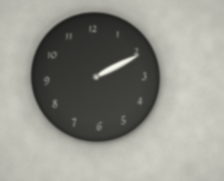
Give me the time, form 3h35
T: 2h11
